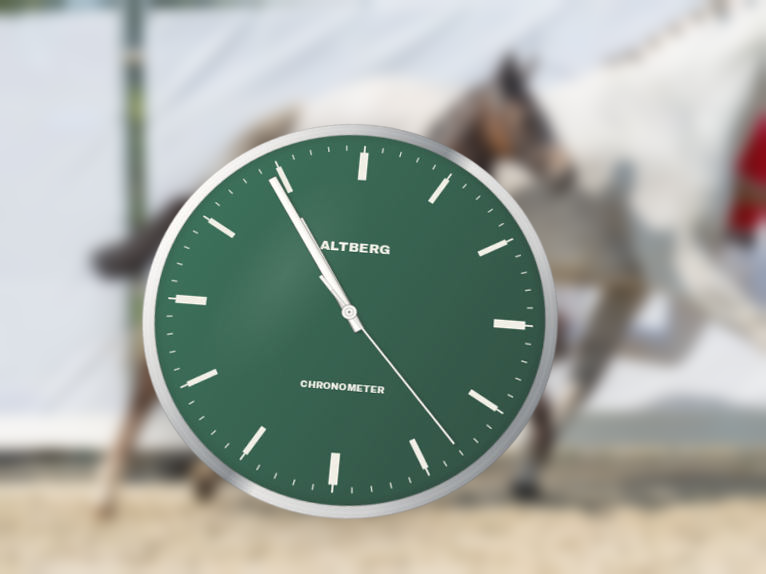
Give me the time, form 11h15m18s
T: 10h54m23s
